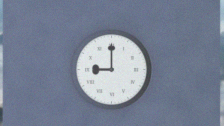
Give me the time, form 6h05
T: 9h00
